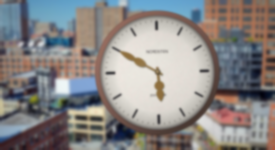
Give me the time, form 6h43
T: 5h50
